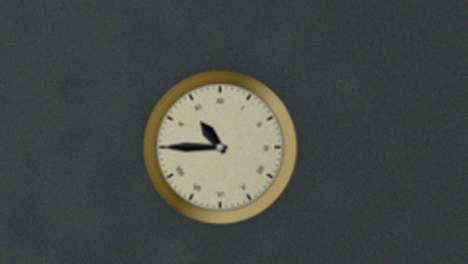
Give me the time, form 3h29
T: 10h45
